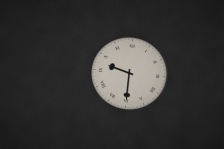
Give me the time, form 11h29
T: 9h30
